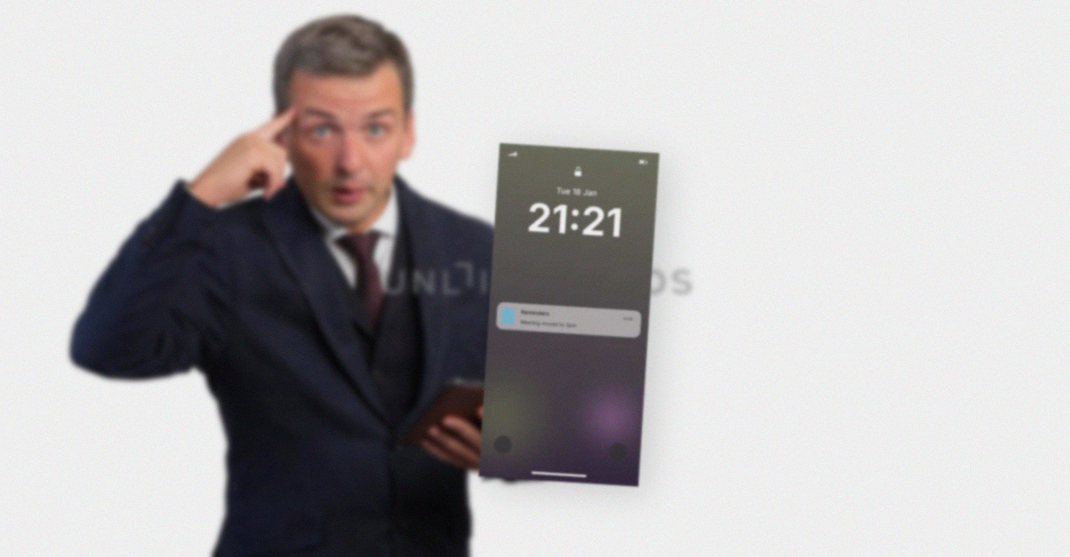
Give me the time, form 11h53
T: 21h21
